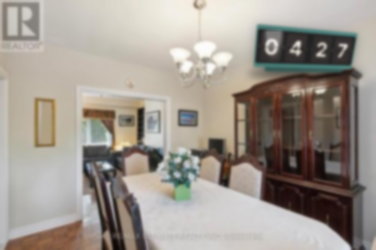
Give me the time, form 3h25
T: 4h27
